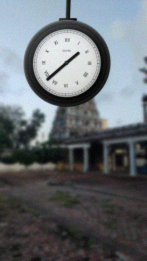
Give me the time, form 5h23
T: 1h38
